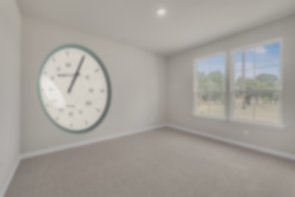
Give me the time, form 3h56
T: 1h05
